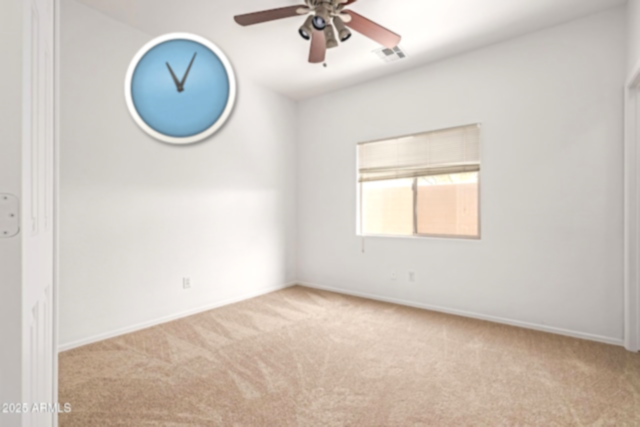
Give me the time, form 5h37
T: 11h04
